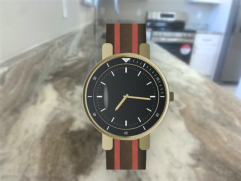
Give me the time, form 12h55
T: 7h16
